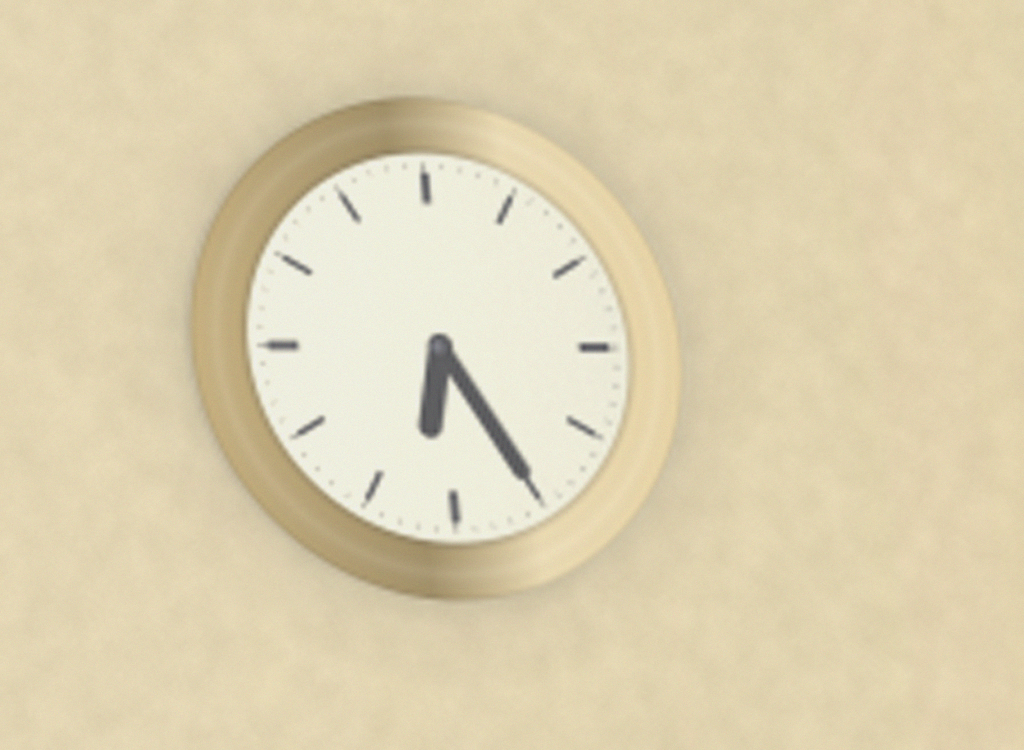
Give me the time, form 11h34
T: 6h25
